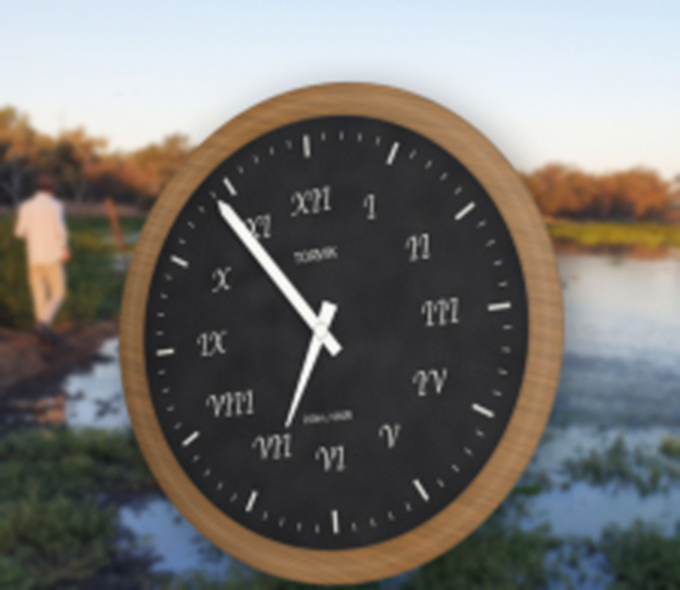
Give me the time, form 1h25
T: 6h54
